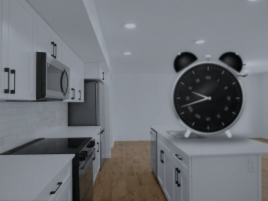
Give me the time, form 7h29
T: 9h42
